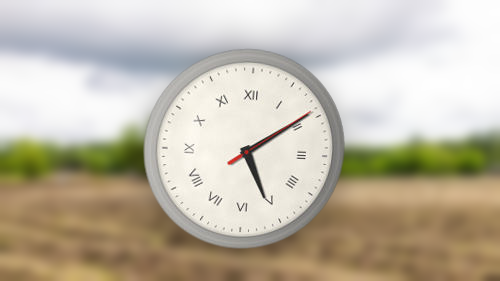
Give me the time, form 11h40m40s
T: 5h09m09s
